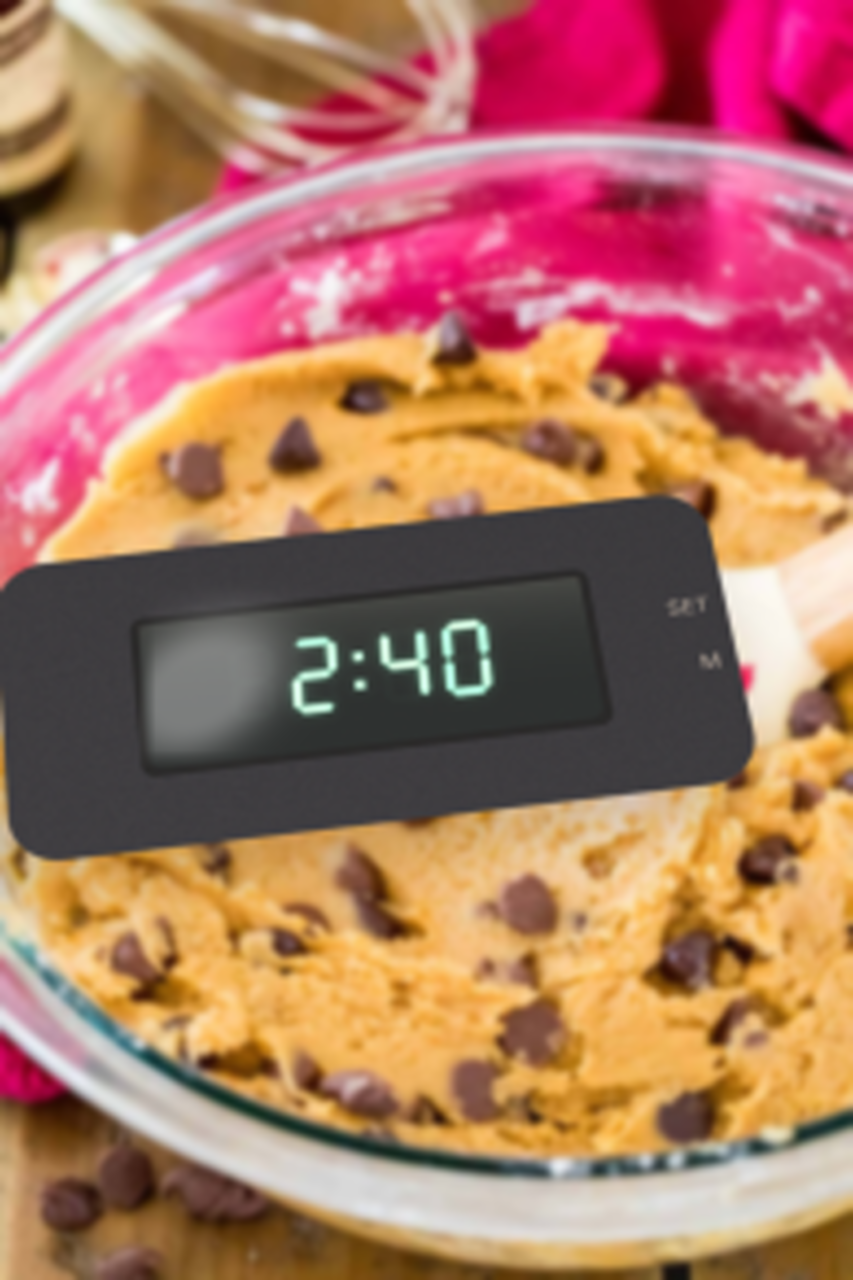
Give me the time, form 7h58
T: 2h40
